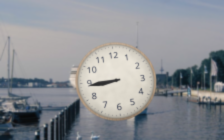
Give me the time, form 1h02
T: 8h44
